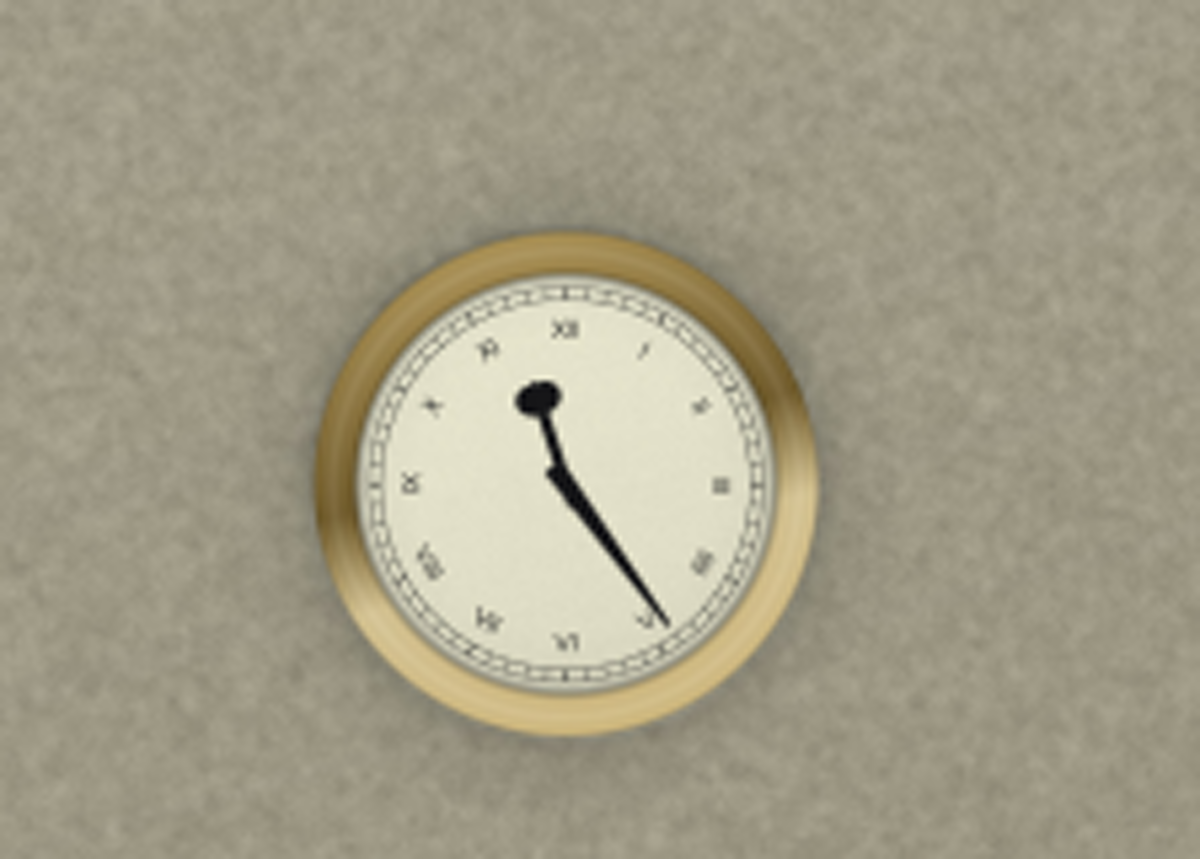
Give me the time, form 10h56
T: 11h24
